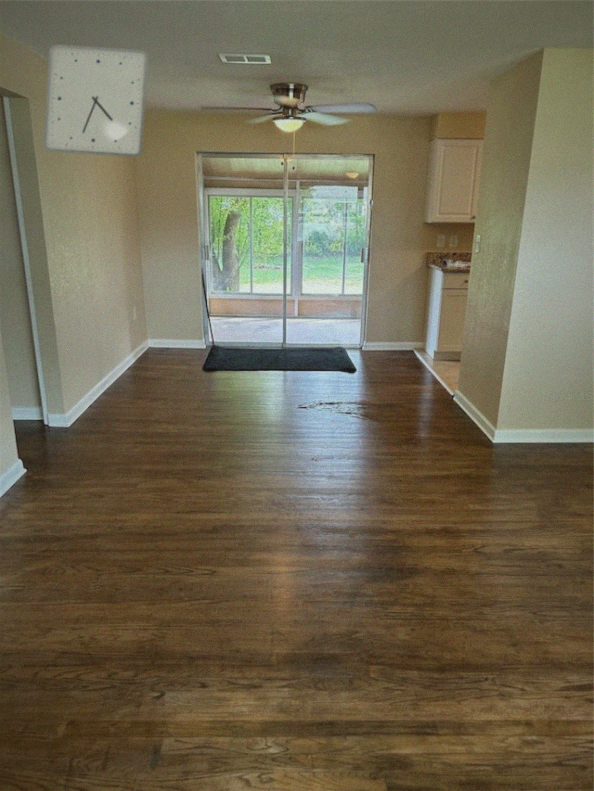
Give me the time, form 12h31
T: 4h33
